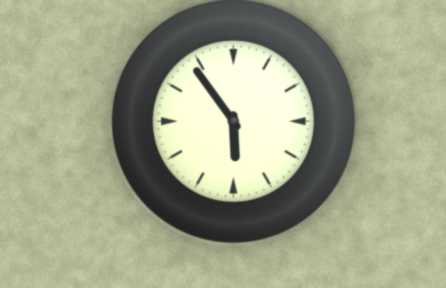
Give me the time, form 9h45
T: 5h54
